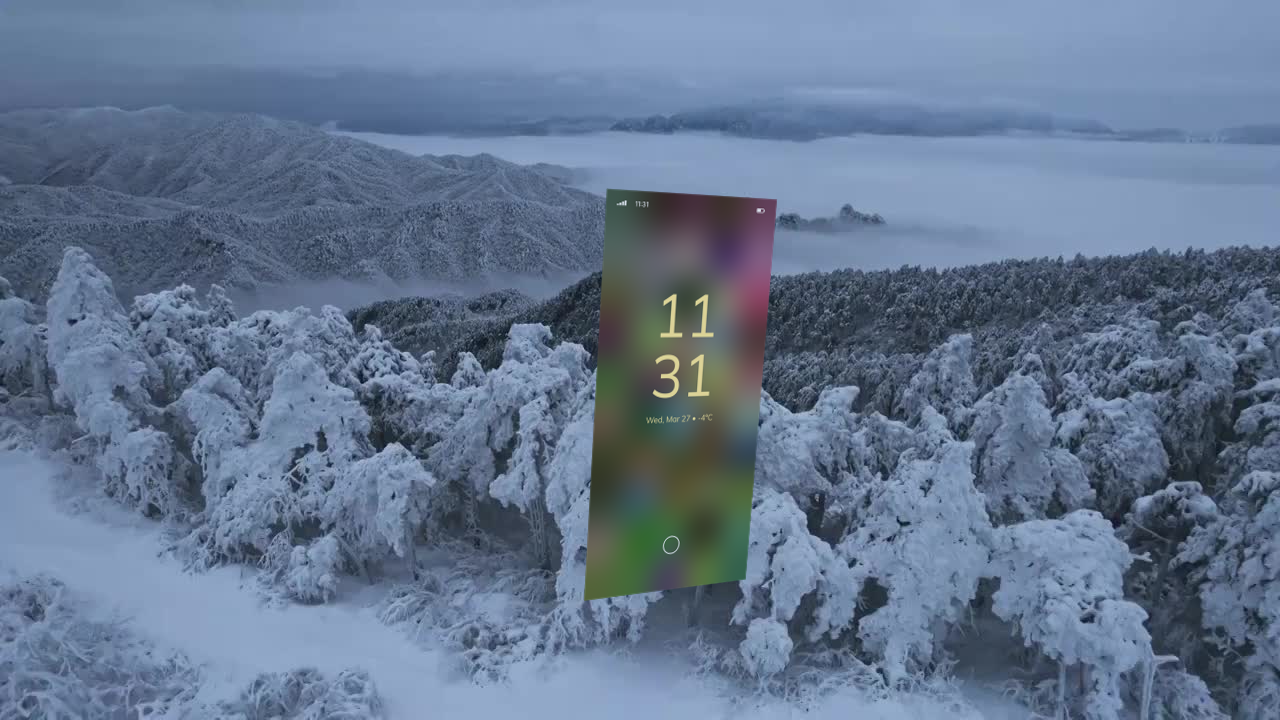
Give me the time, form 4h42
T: 11h31
